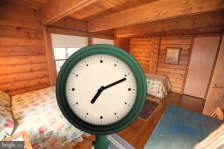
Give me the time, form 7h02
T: 7h11
